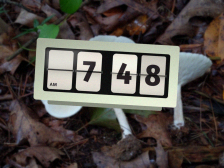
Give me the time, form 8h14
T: 7h48
